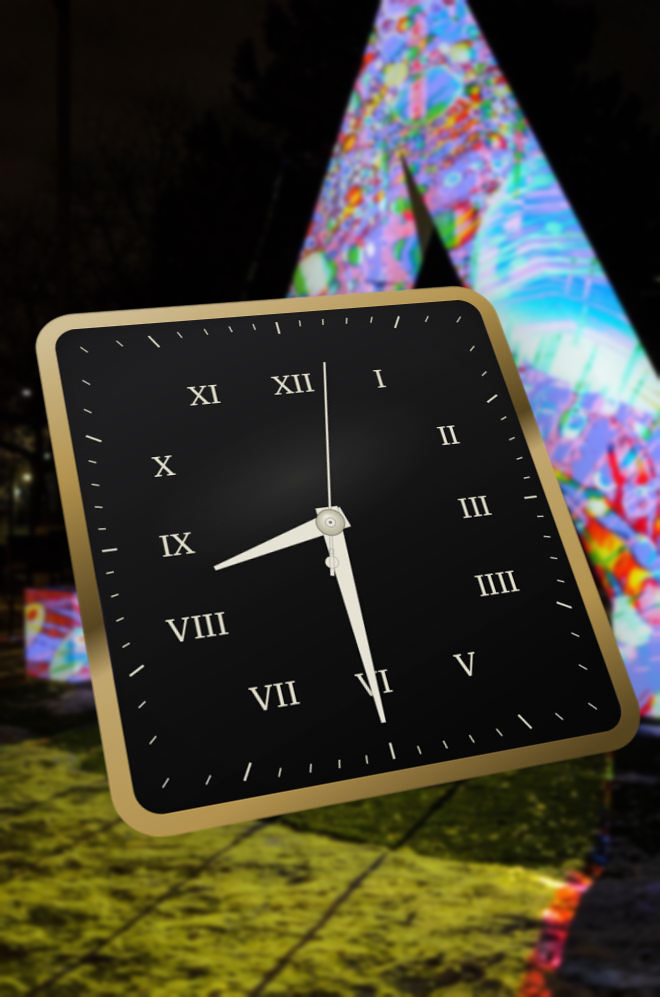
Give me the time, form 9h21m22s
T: 8h30m02s
